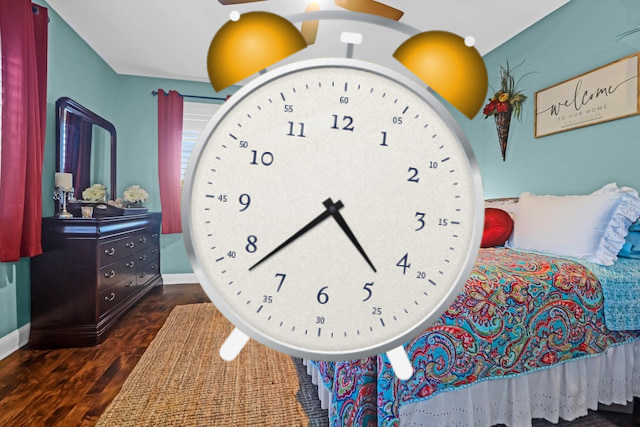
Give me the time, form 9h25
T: 4h38
